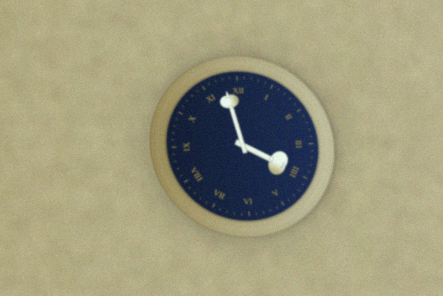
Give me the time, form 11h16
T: 3h58
